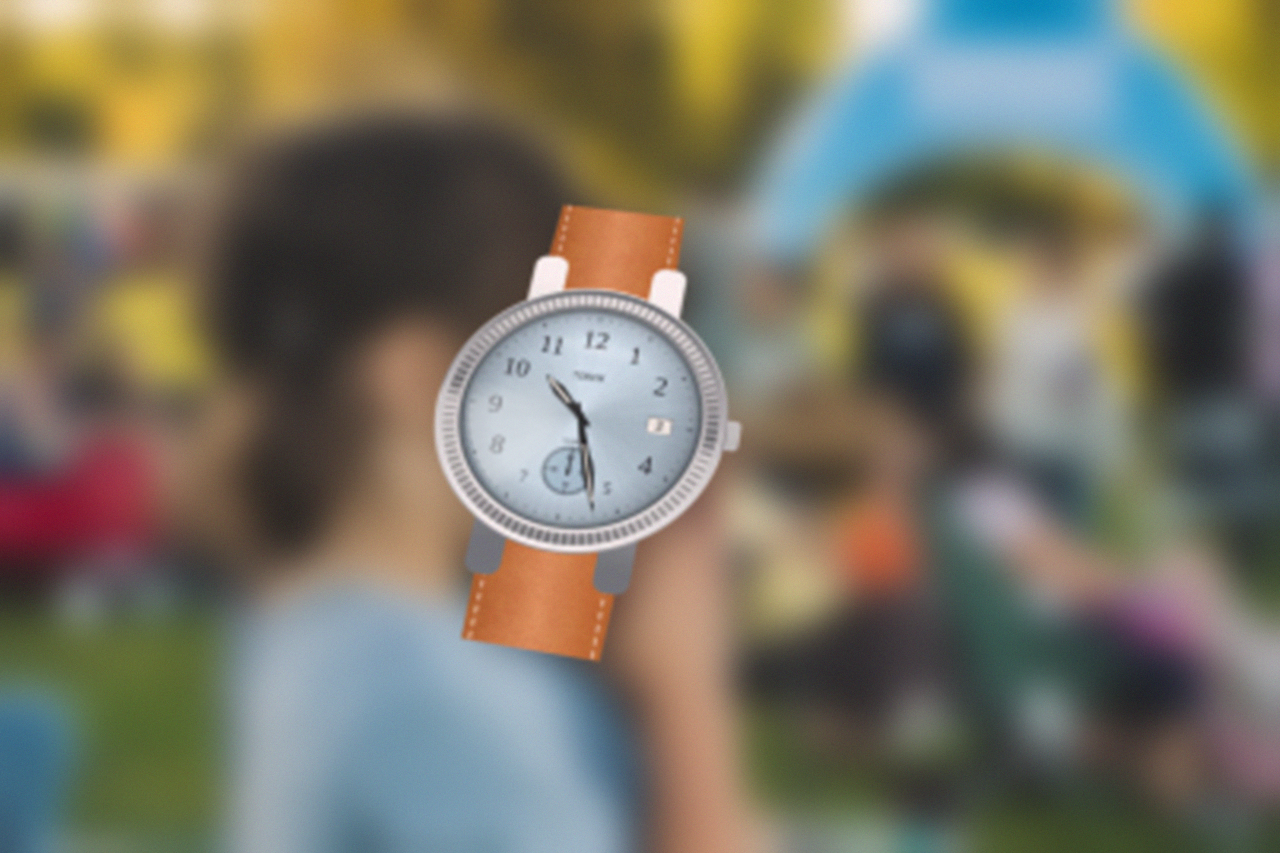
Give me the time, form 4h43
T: 10h27
